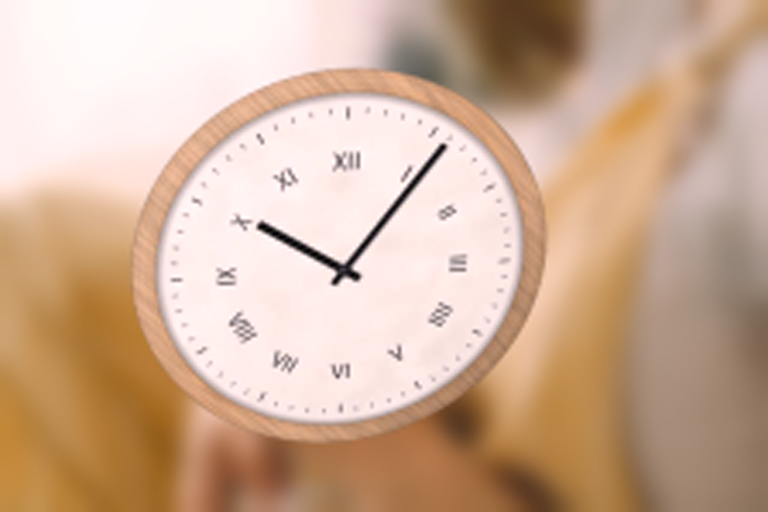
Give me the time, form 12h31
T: 10h06
